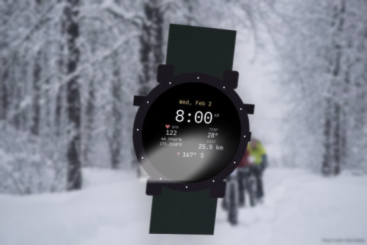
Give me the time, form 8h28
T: 8h00
